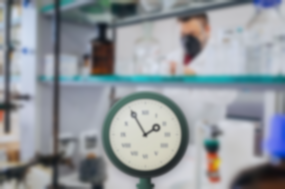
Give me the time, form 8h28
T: 1h55
